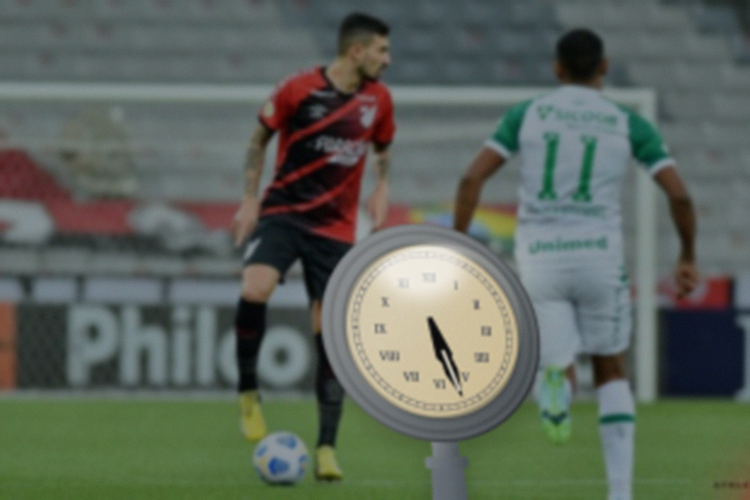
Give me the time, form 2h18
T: 5h27
